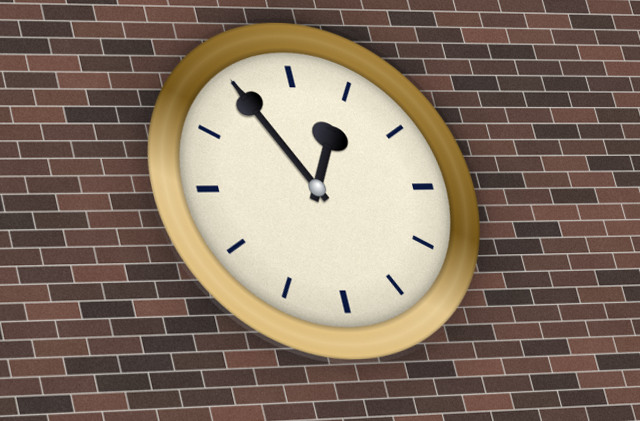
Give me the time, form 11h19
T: 12h55
